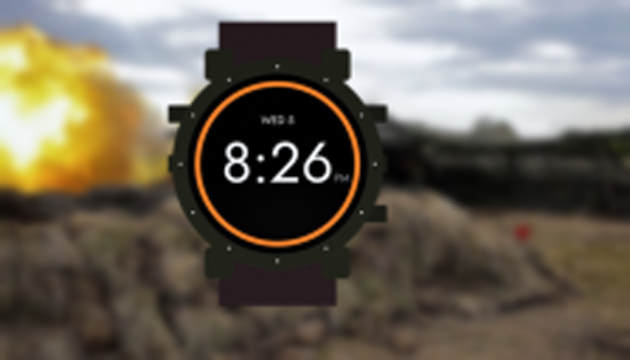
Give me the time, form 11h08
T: 8h26
